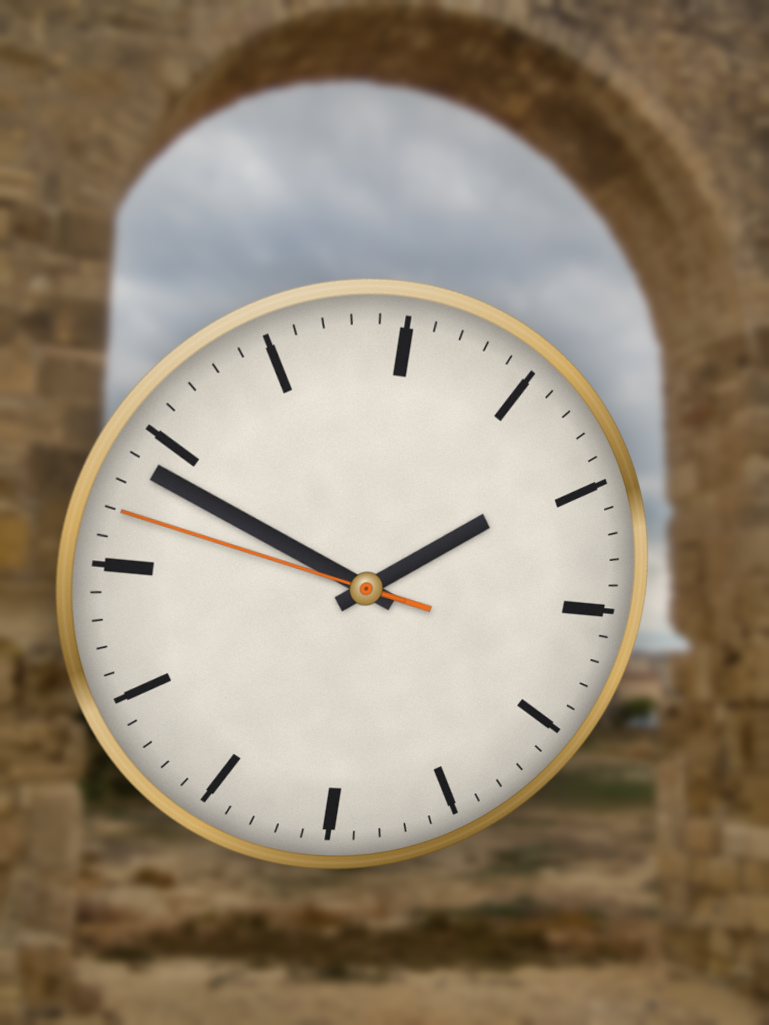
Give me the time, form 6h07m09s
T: 1h48m47s
